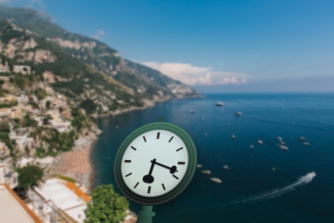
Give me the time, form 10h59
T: 6h18
